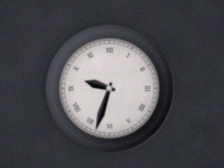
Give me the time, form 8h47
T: 9h33
